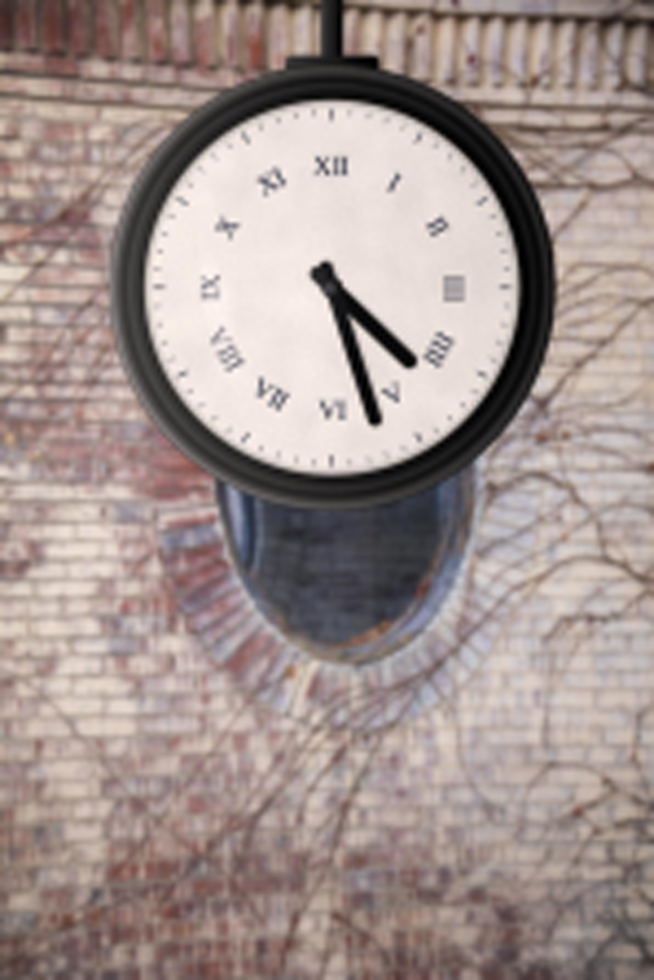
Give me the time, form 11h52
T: 4h27
